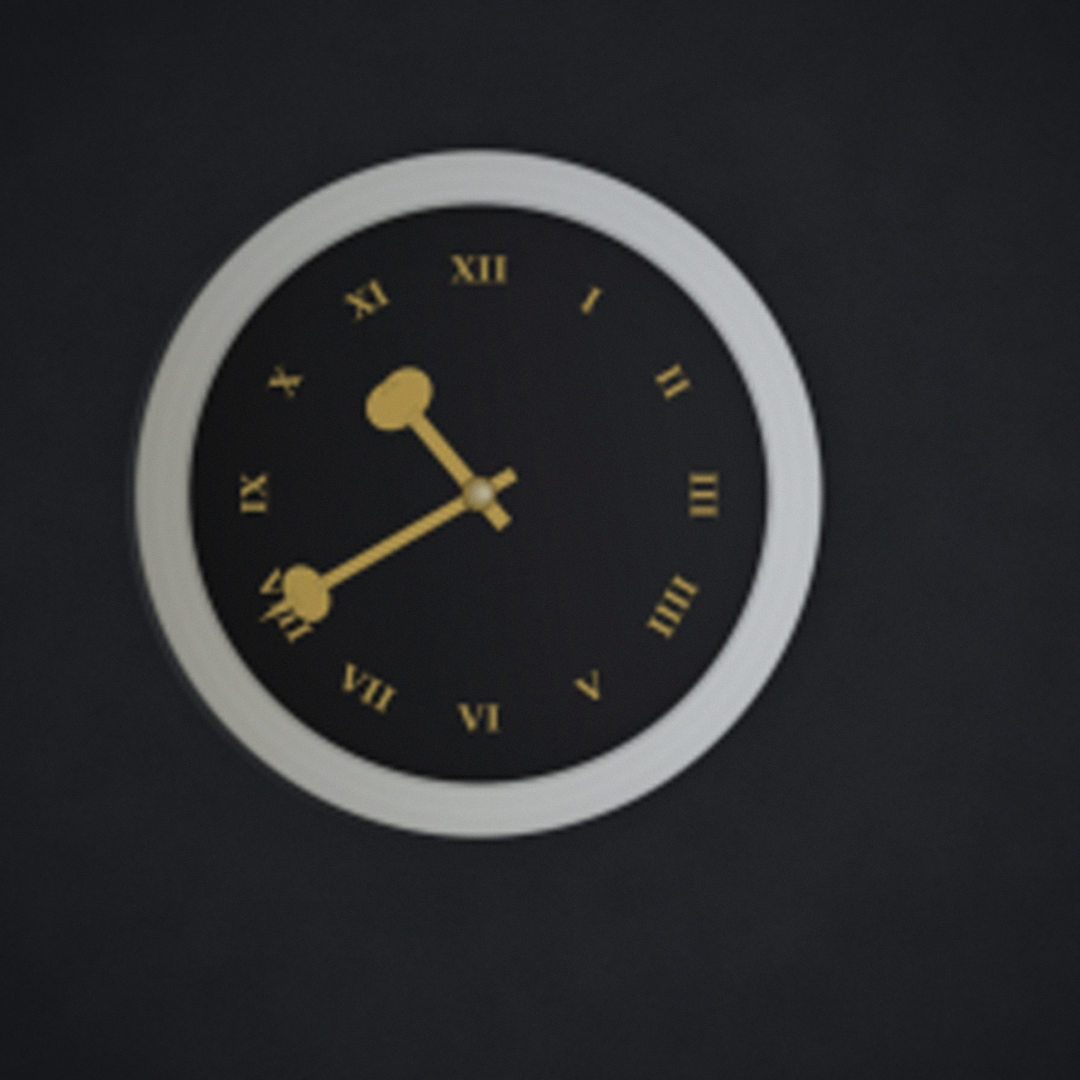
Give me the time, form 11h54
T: 10h40
